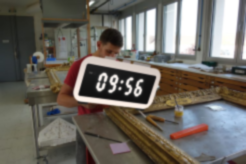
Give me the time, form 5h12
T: 9h56
